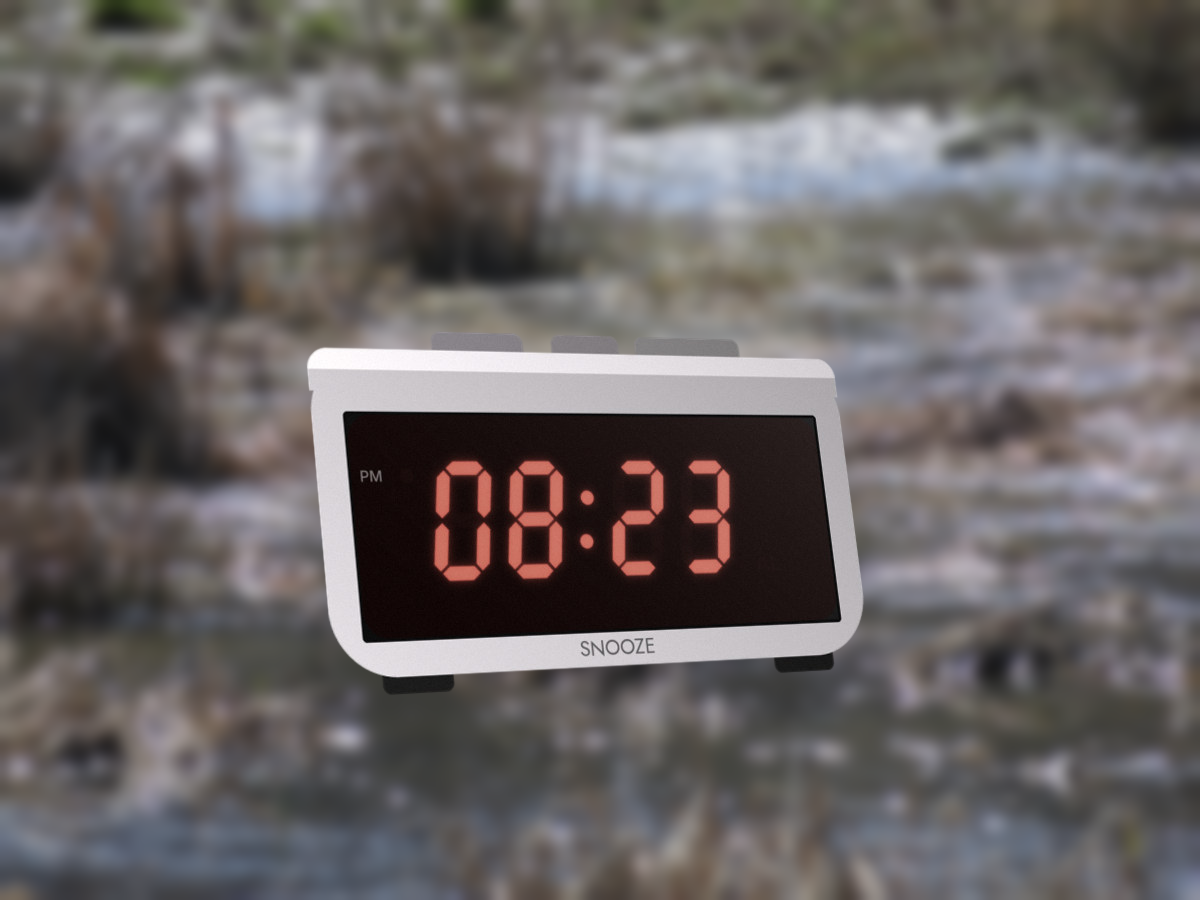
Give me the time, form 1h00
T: 8h23
